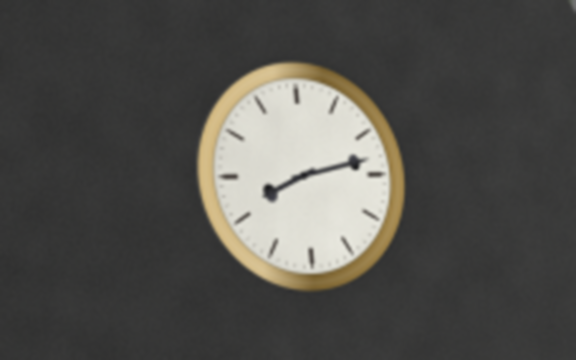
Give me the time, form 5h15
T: 8h13
